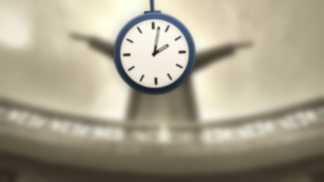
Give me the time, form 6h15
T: 2h02
